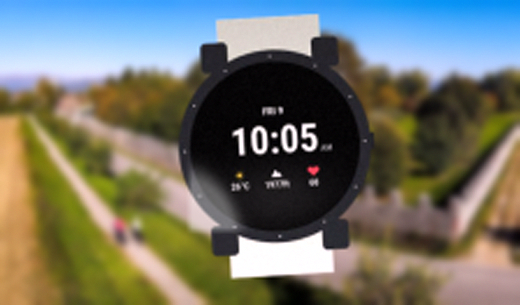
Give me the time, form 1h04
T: 10h05
